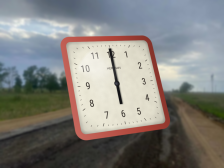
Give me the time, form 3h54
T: 6h00
